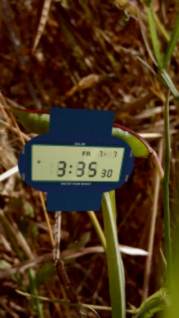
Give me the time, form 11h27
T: 3h35
